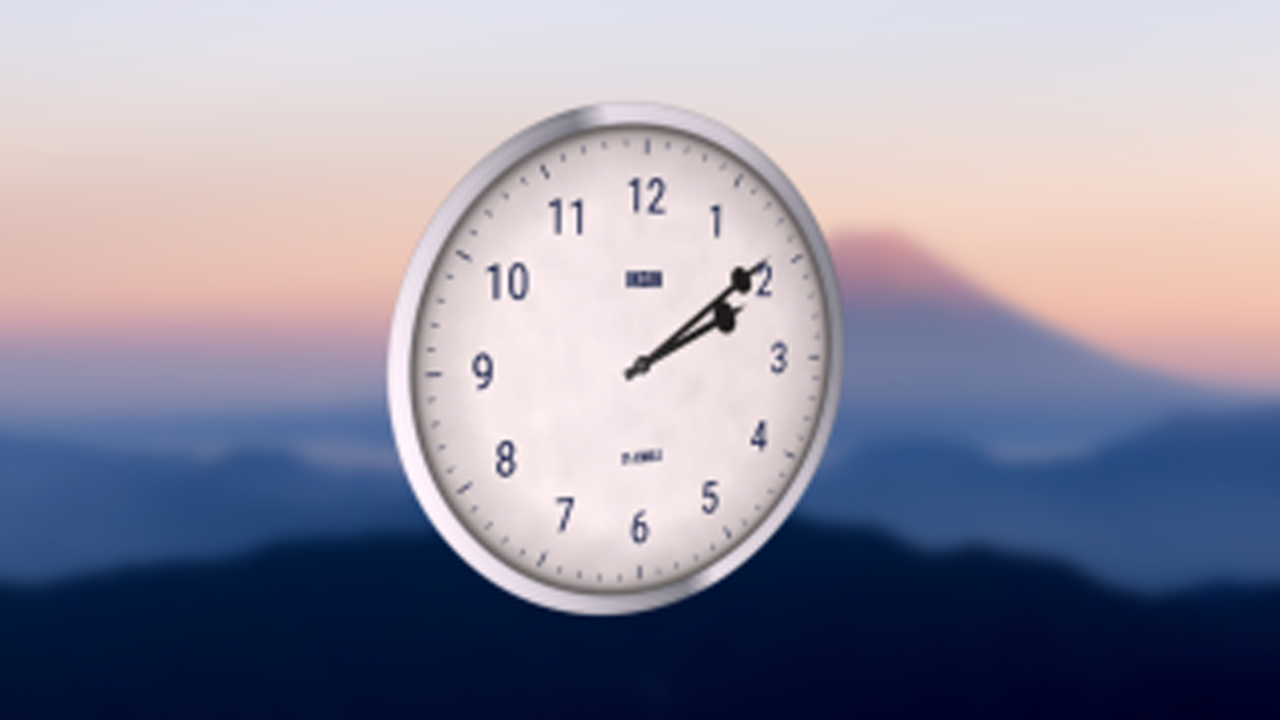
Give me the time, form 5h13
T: 2h09
